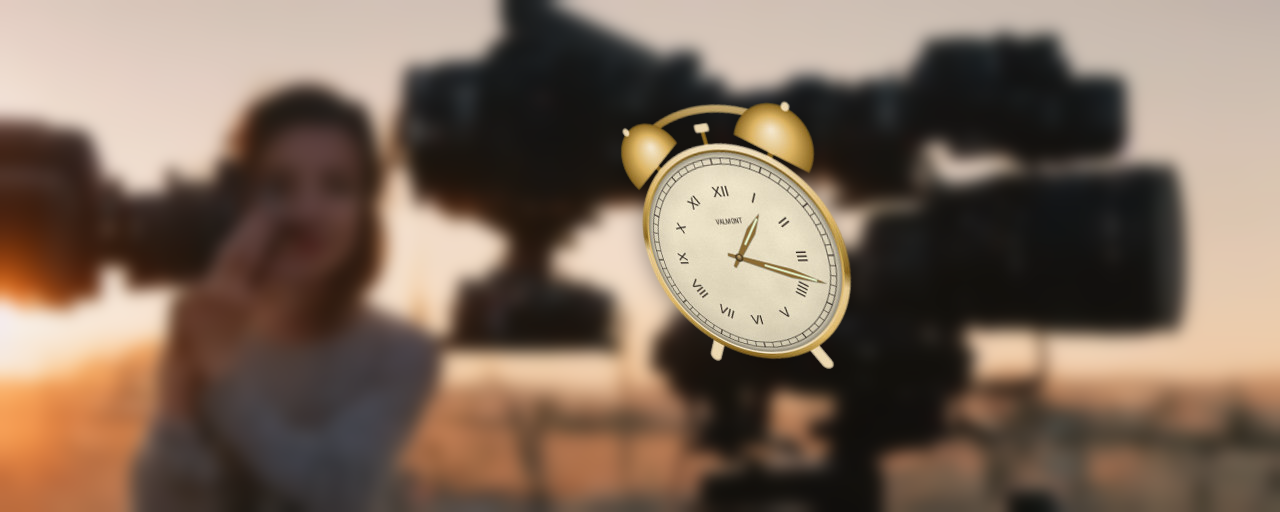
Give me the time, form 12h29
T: 1h18
